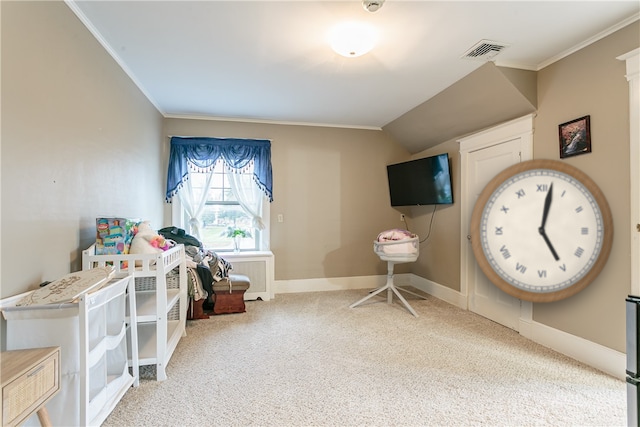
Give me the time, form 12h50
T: 5h02
